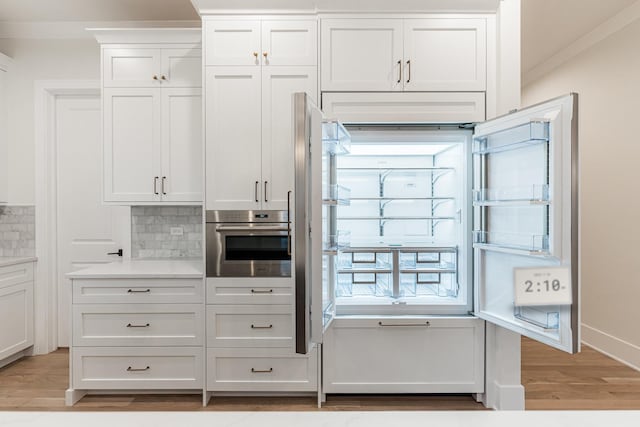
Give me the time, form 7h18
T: 2h10
